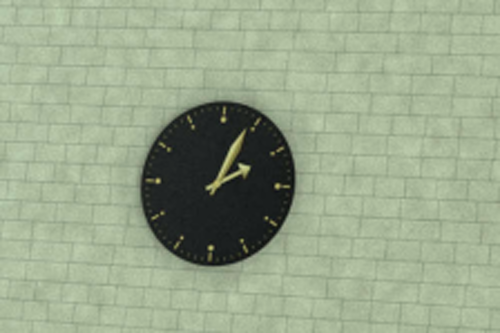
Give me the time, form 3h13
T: 2h04
